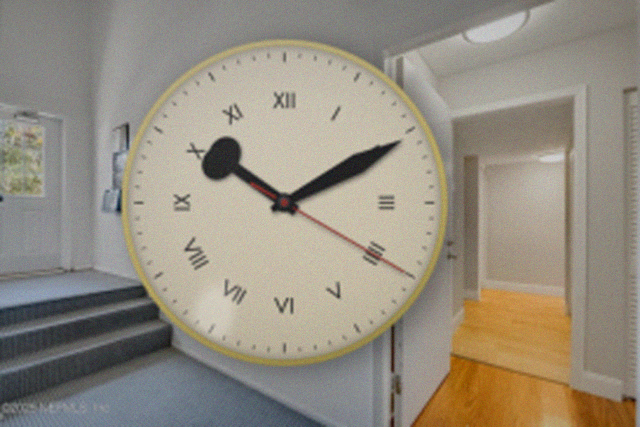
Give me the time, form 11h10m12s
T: 10h10m20s
